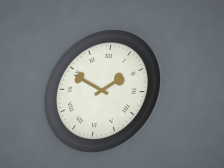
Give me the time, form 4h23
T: 1h49
